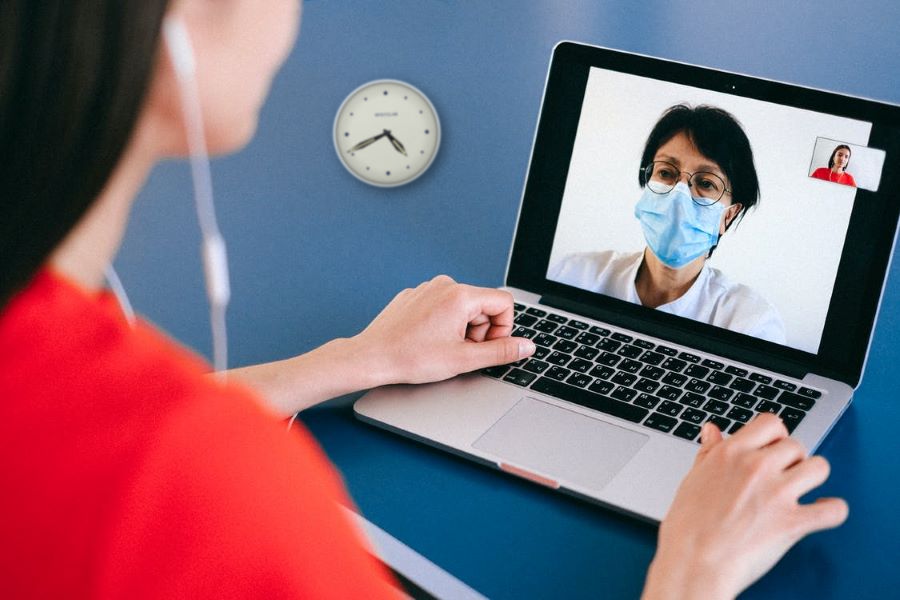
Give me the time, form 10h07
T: 4h41
